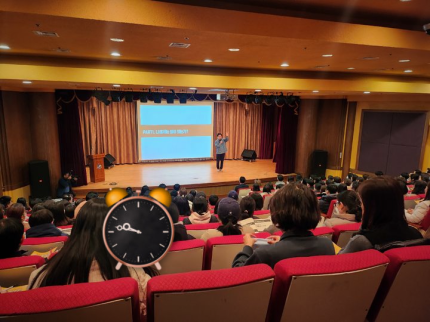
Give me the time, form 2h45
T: 9h47
